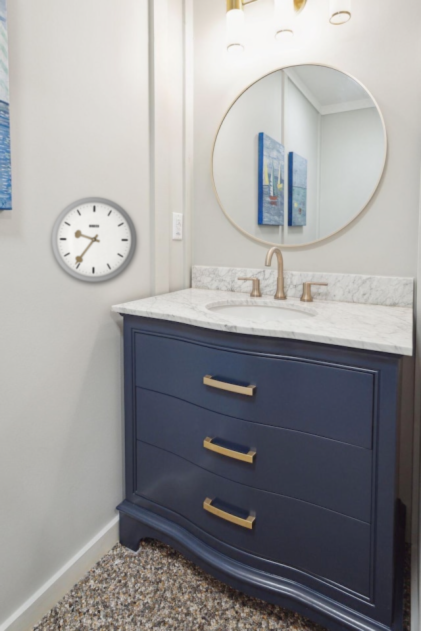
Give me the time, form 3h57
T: 9h36
